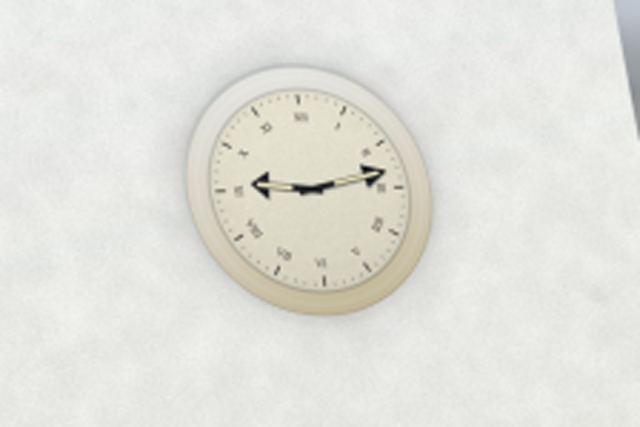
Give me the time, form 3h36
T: 9h13
